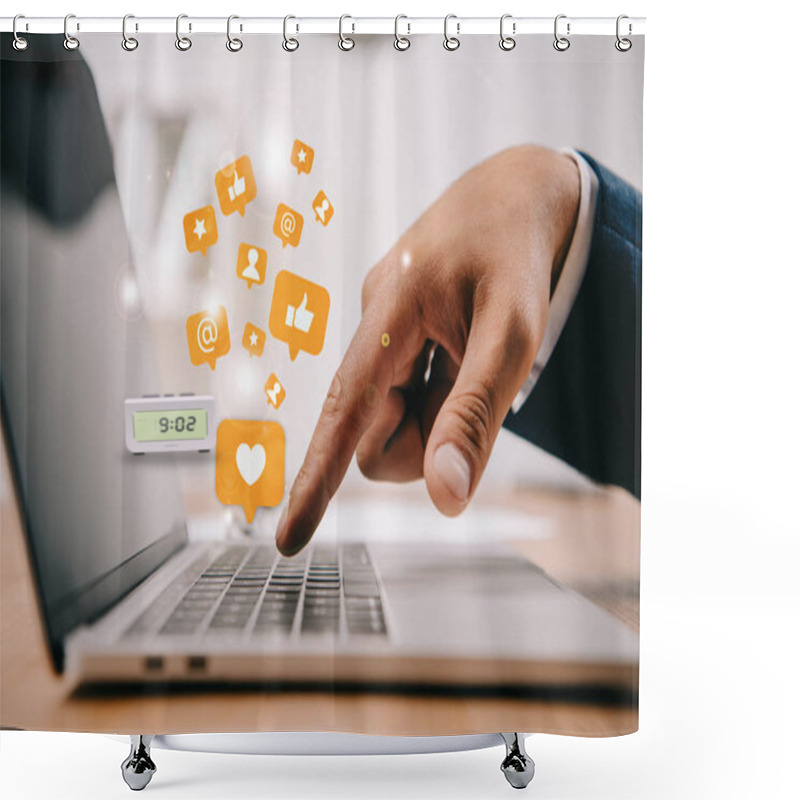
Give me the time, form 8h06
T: 9h02
